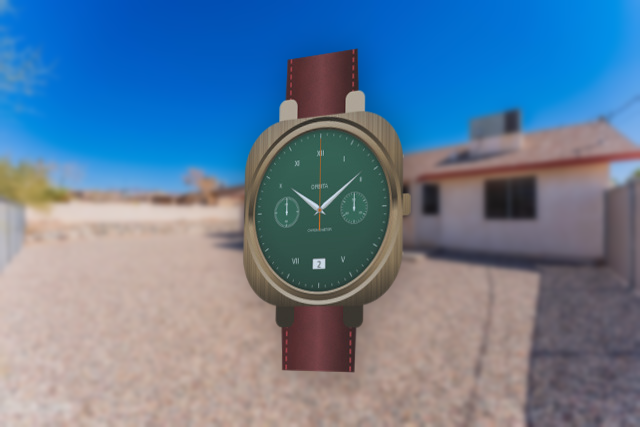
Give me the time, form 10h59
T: 10h09
